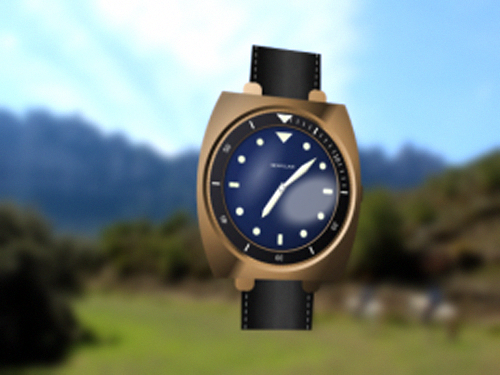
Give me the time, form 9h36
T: 7h08
